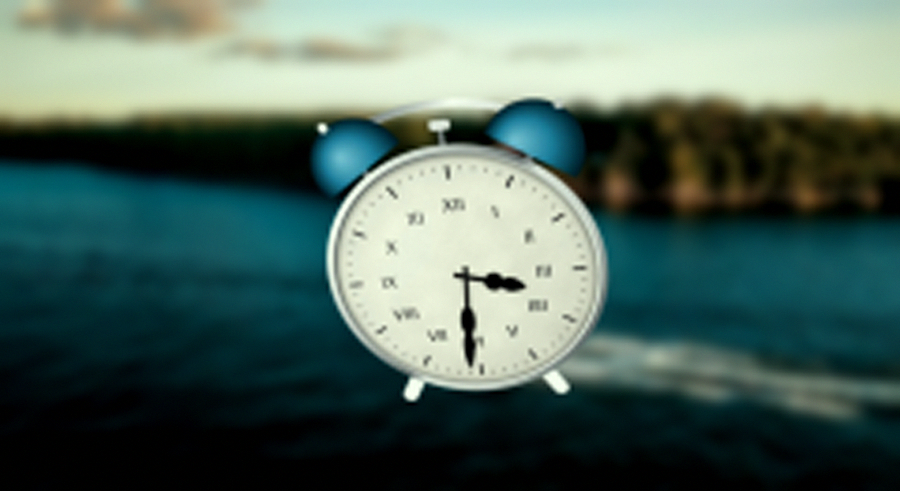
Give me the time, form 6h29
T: 3h31
